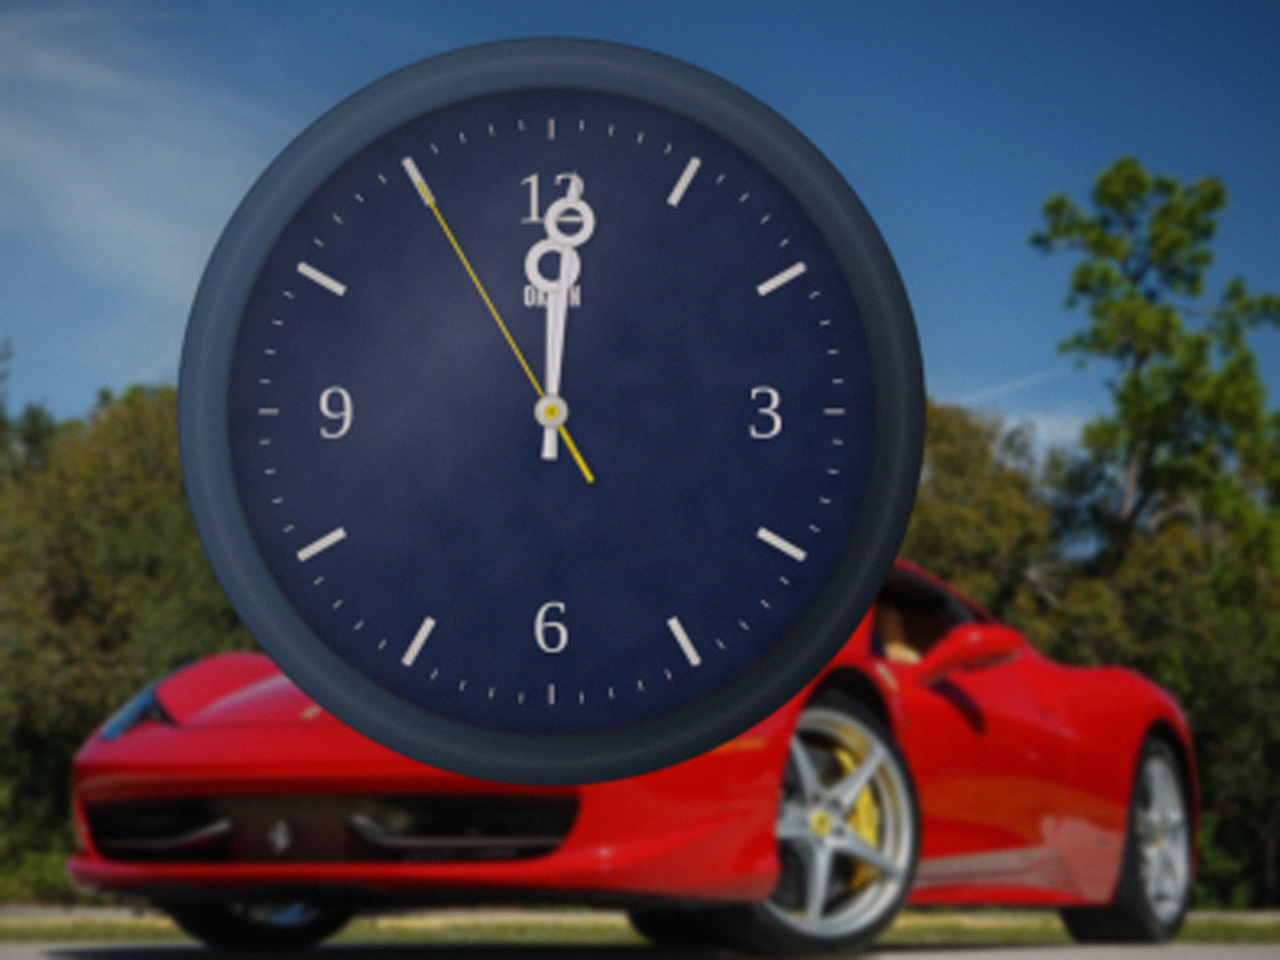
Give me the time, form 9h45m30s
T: 12h00m55s
